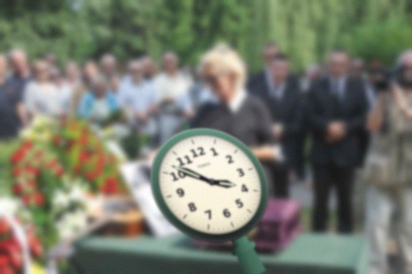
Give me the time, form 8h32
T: 3h52
